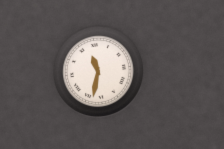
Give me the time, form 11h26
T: 11h33
